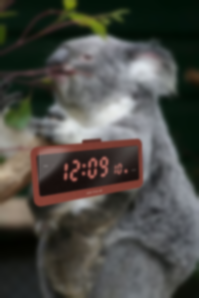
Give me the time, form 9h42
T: 12h09
